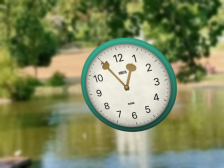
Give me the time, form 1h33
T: 12h55
